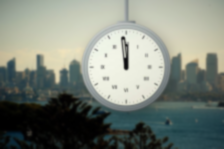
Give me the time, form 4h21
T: 11h59
